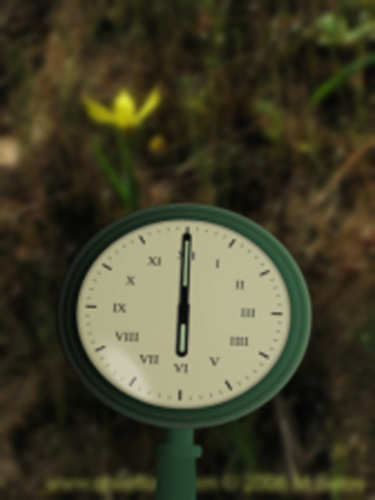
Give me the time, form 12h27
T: 6h00
